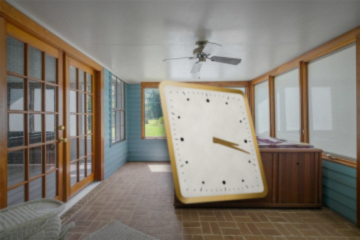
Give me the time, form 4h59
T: 3h18
